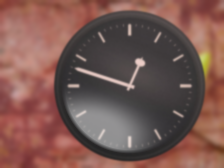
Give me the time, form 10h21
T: 12h48
